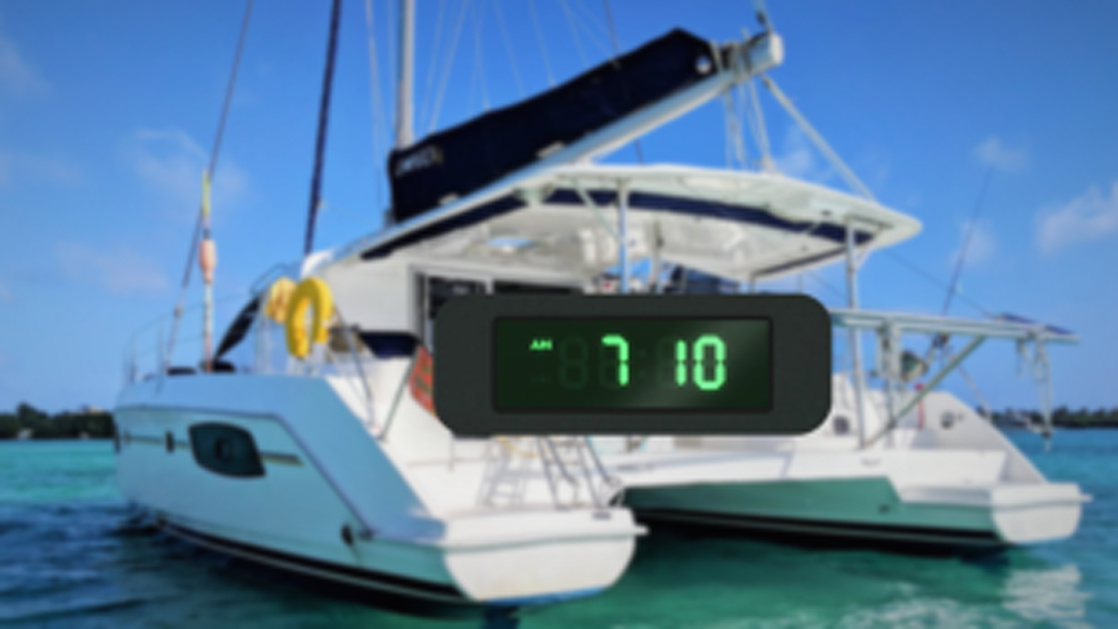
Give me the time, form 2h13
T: 7h10
